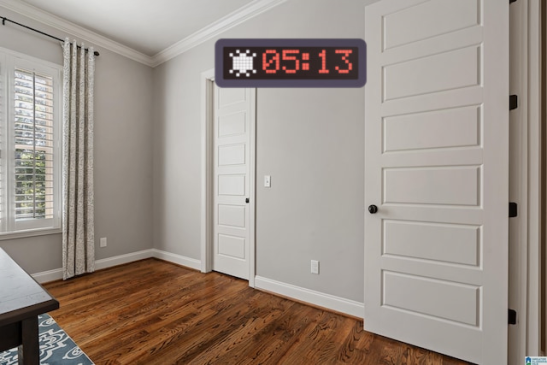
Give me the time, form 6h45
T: 5h13
